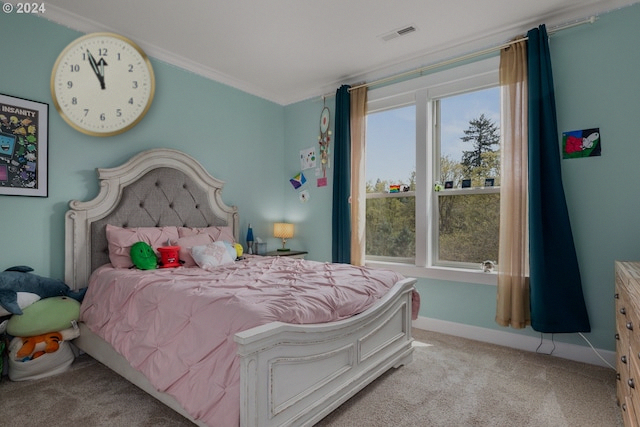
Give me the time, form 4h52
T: 11h56
